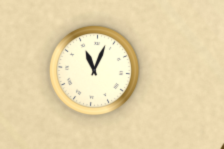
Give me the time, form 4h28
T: 11h03
